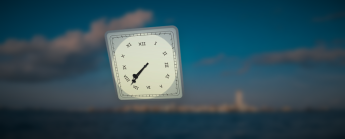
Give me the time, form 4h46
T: 7h37
